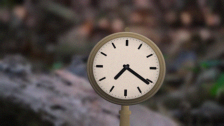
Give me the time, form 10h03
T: 7h21
